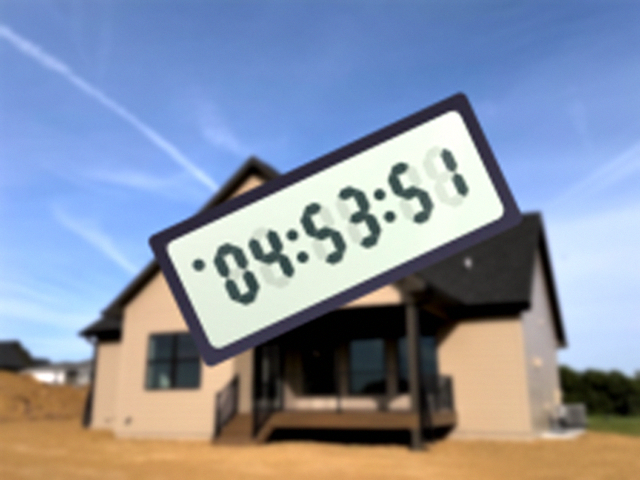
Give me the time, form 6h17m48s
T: 4h53m51s
